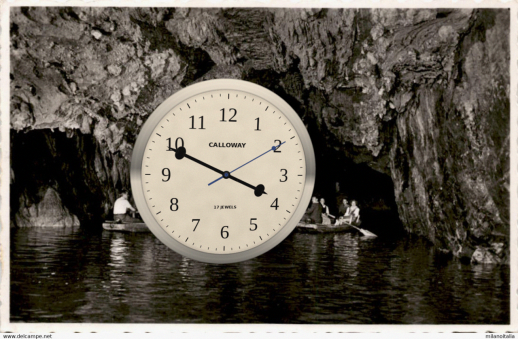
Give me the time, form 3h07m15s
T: 3h49m10s
